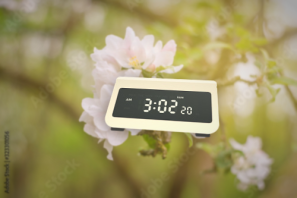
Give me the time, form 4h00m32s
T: 3h02m20s
